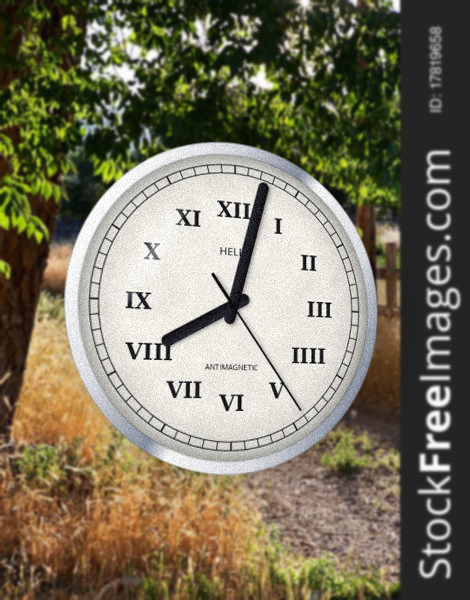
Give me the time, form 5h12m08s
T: 8h02m24s
